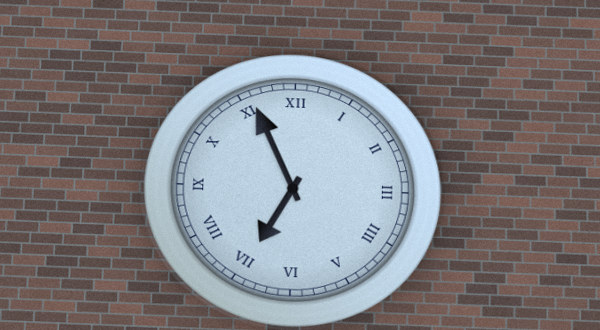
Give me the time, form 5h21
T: 6h56
